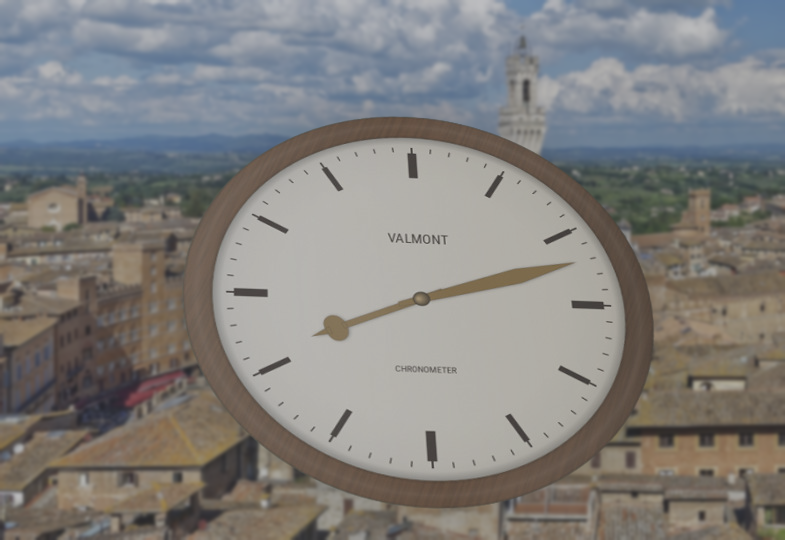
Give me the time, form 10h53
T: 8h12
